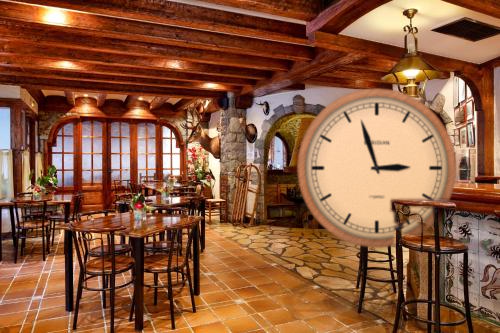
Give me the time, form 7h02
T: 2h57
